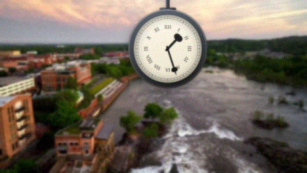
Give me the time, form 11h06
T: 1h27
